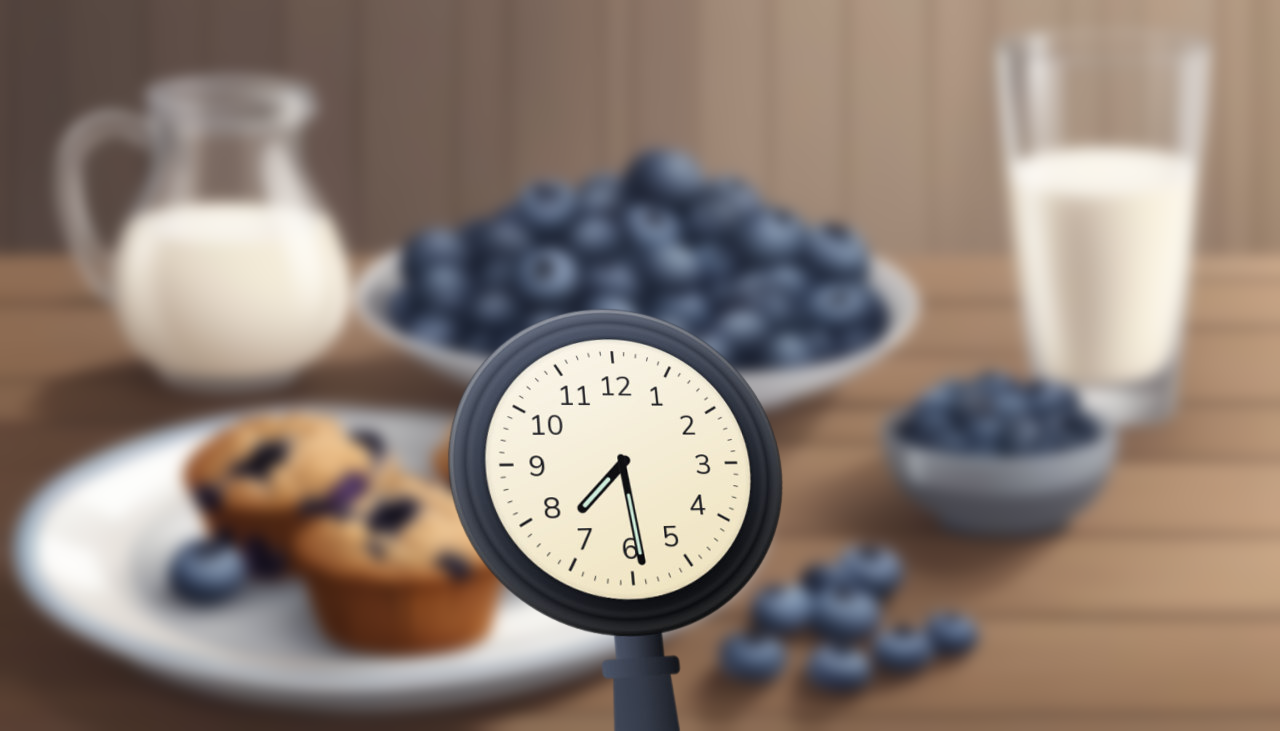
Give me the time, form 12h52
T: 7h29
